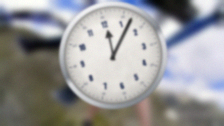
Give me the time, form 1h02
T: 12h07
